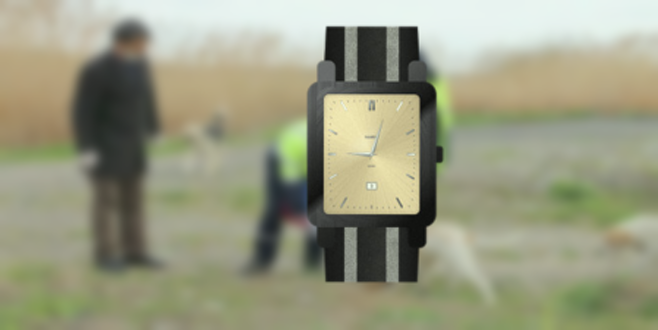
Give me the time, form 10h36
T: 9h03
